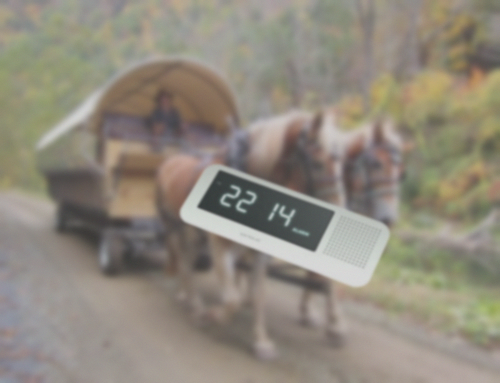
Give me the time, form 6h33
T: 22h14
